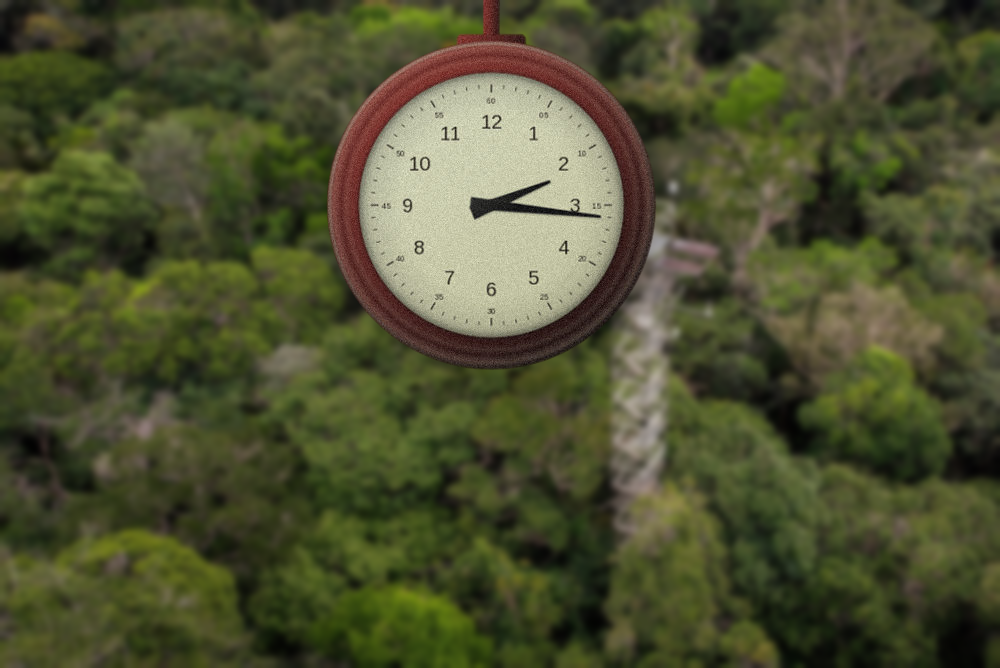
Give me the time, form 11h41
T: 2h16
